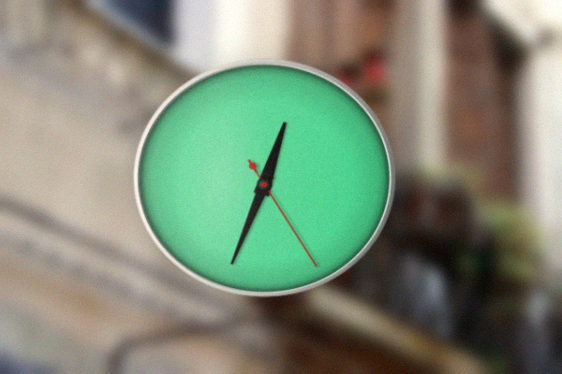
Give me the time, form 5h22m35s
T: 12h33m25s
